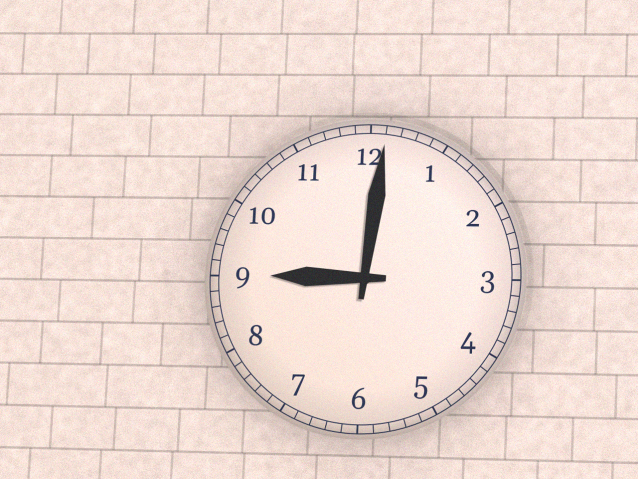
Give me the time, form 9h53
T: 9h01
